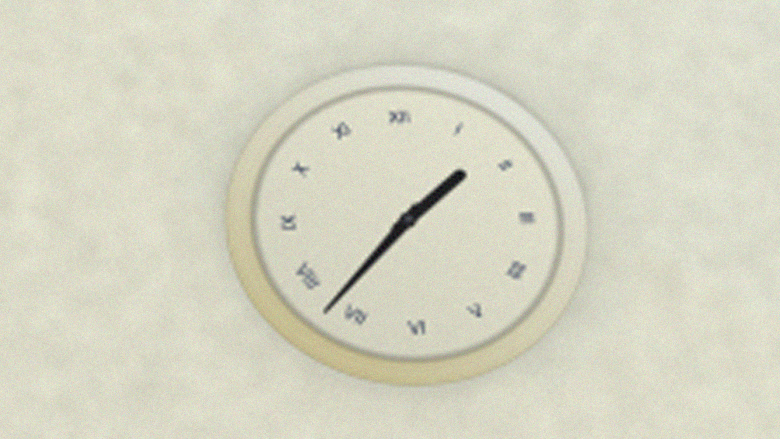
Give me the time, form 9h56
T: 1h37
